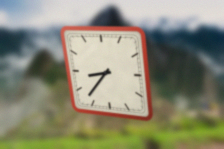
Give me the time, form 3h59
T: 8h37
